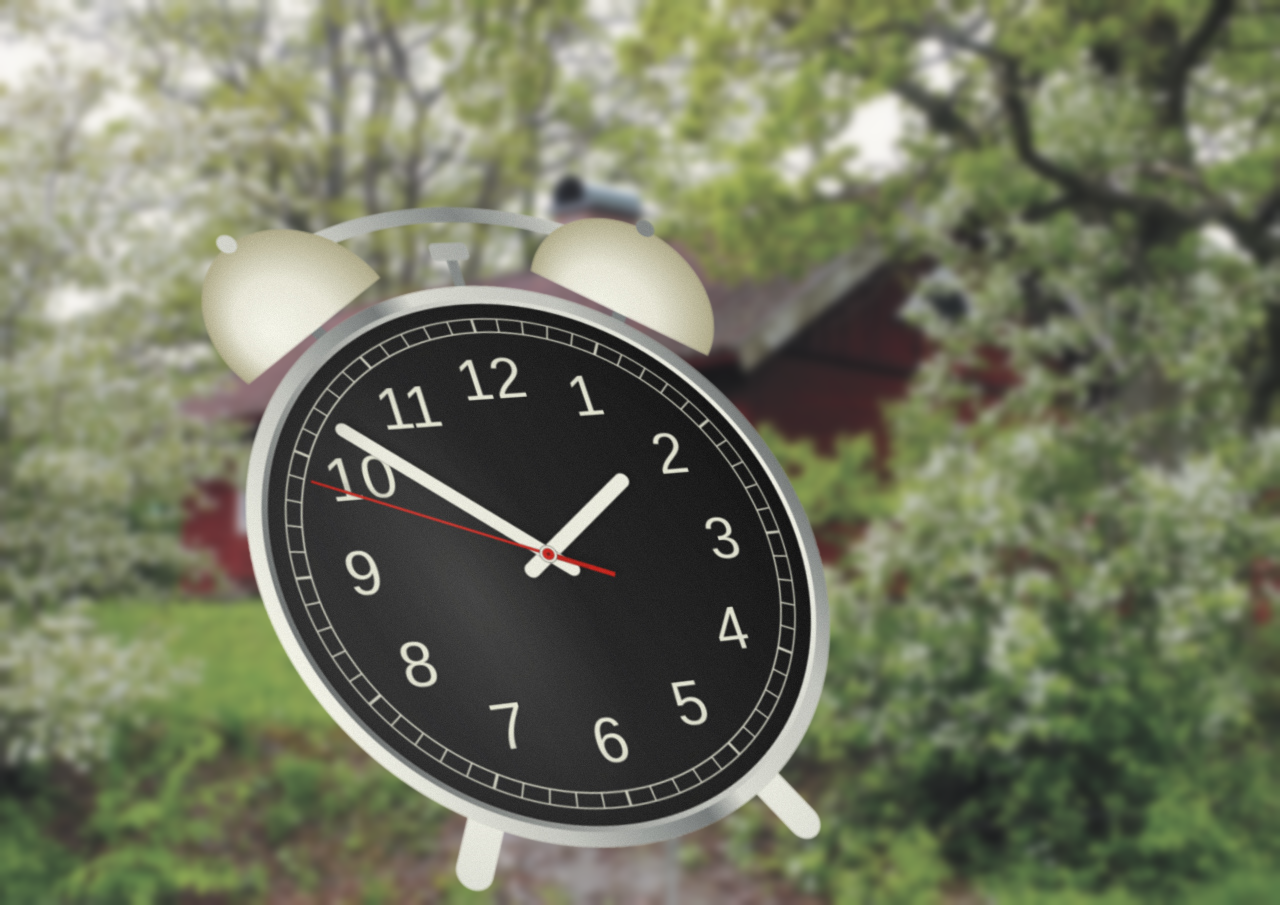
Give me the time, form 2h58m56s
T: 1h51m49s
